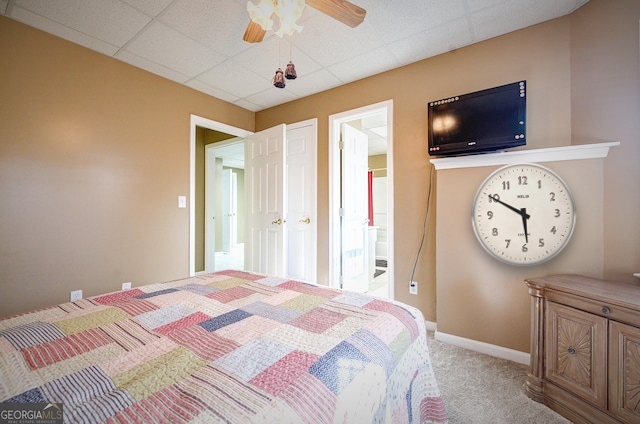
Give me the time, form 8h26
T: 5h50
